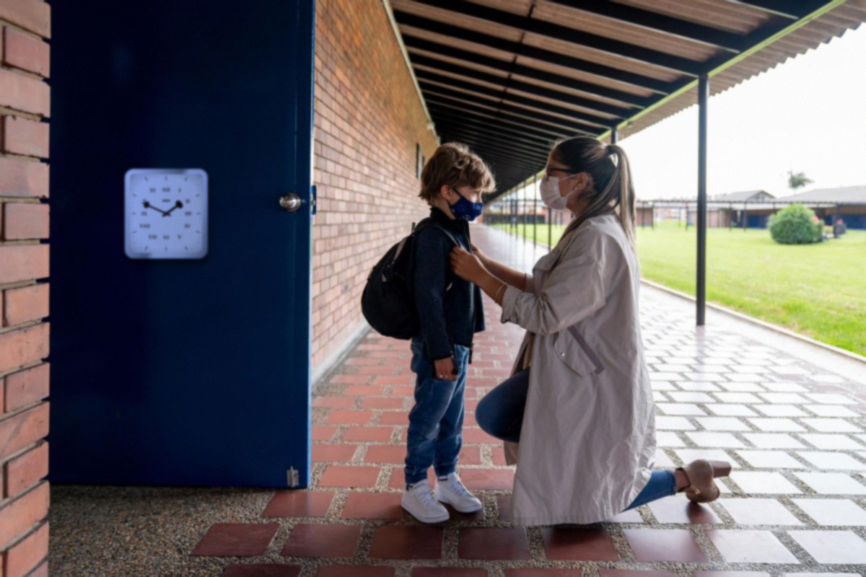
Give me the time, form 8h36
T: 1h49
